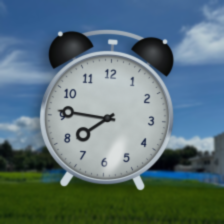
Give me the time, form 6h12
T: 7h46
